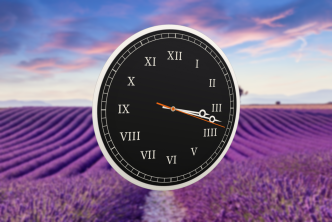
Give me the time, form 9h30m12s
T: 3h17m18s
